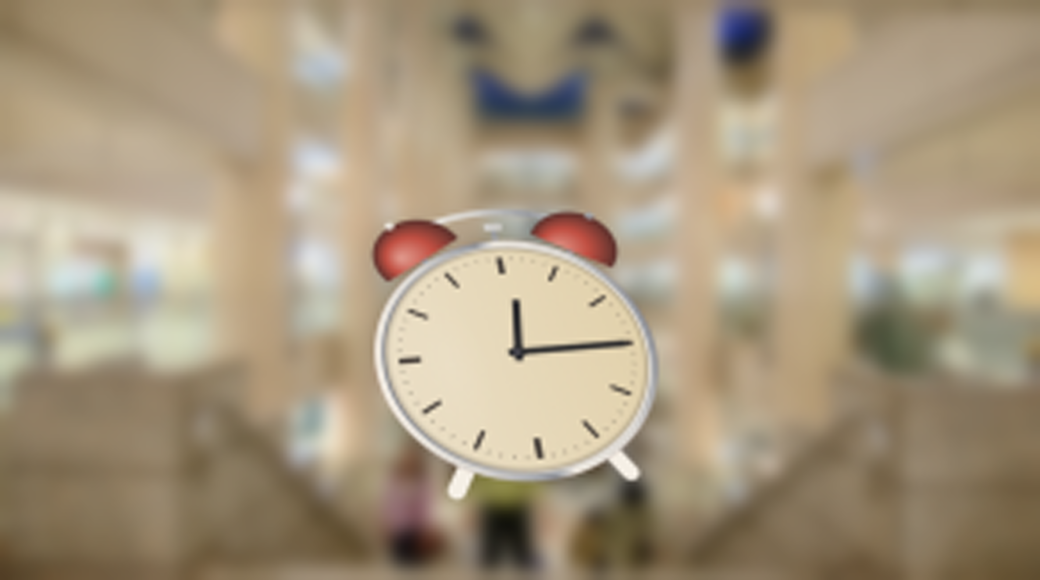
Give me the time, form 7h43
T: 12h15
